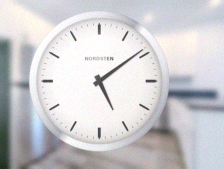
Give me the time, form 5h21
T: 5h09
